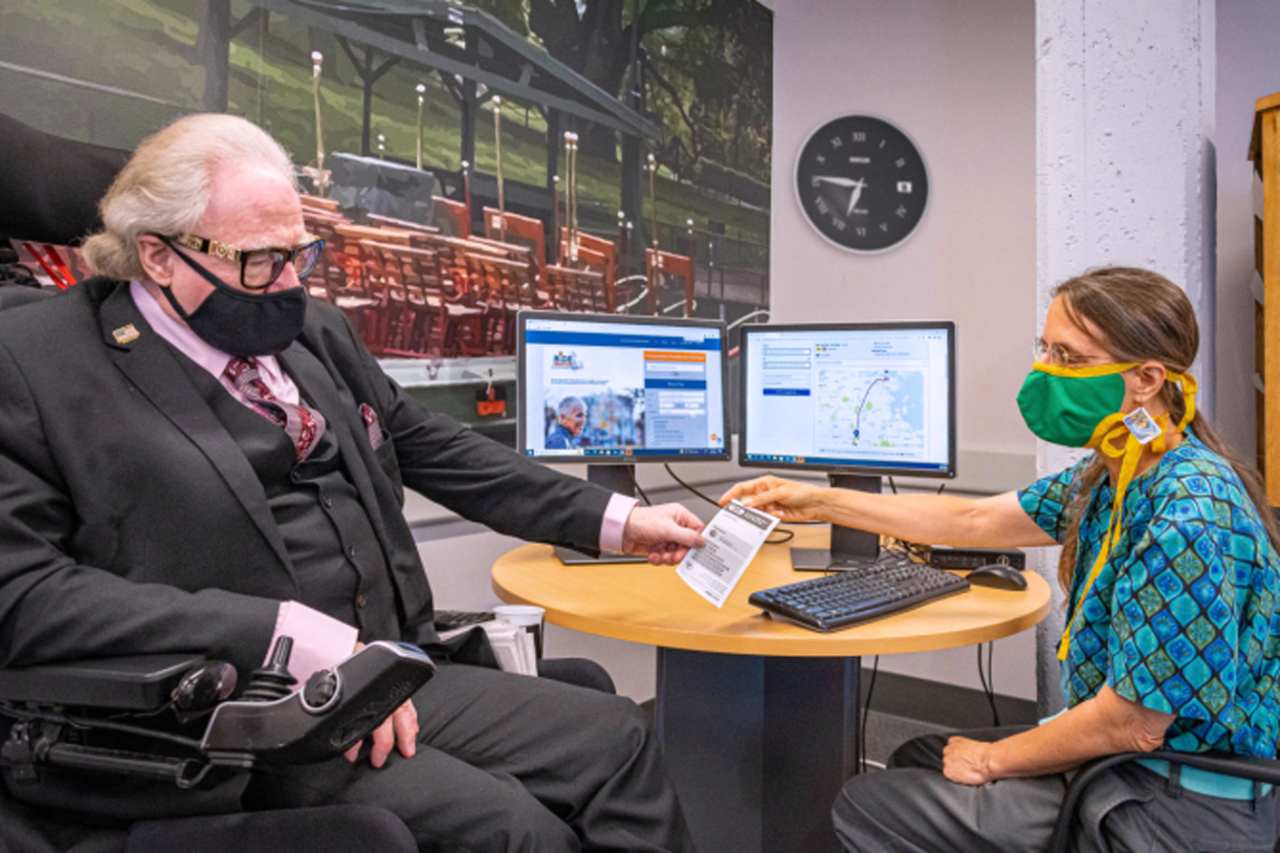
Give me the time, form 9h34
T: 6h46
